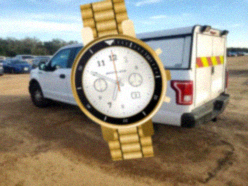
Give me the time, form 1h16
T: 6h50
